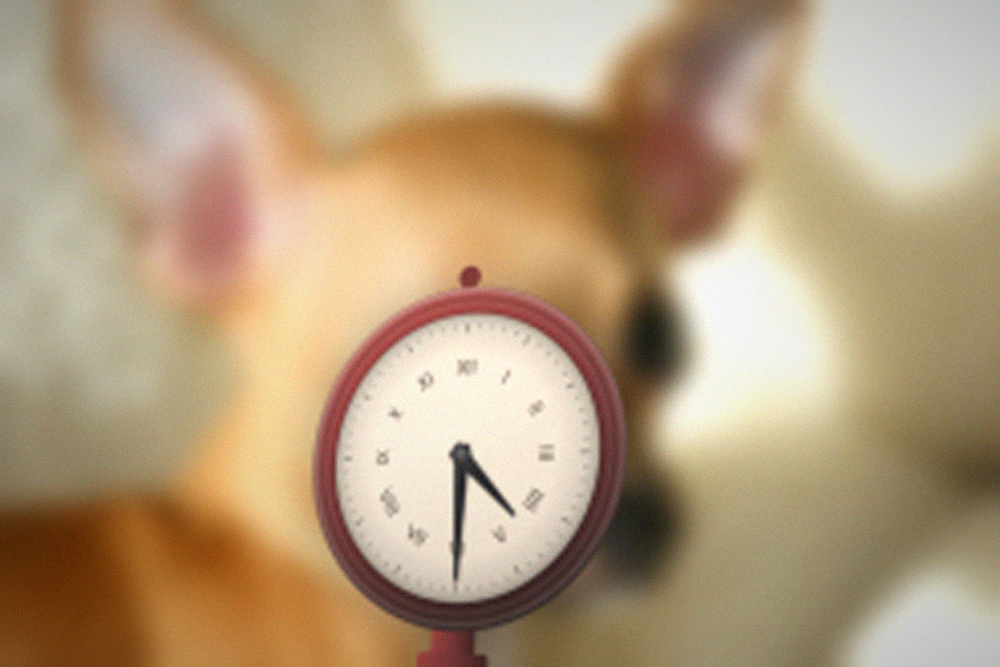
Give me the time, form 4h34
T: 4h30
